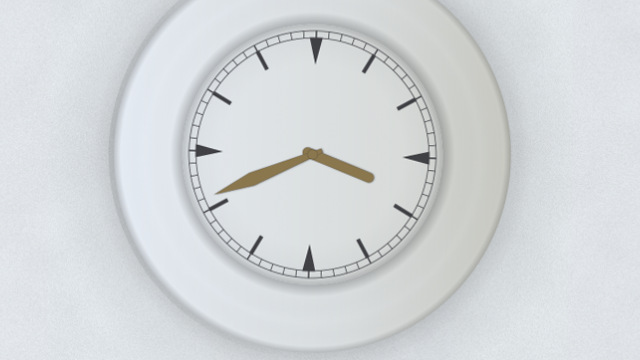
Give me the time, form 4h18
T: 3h41
